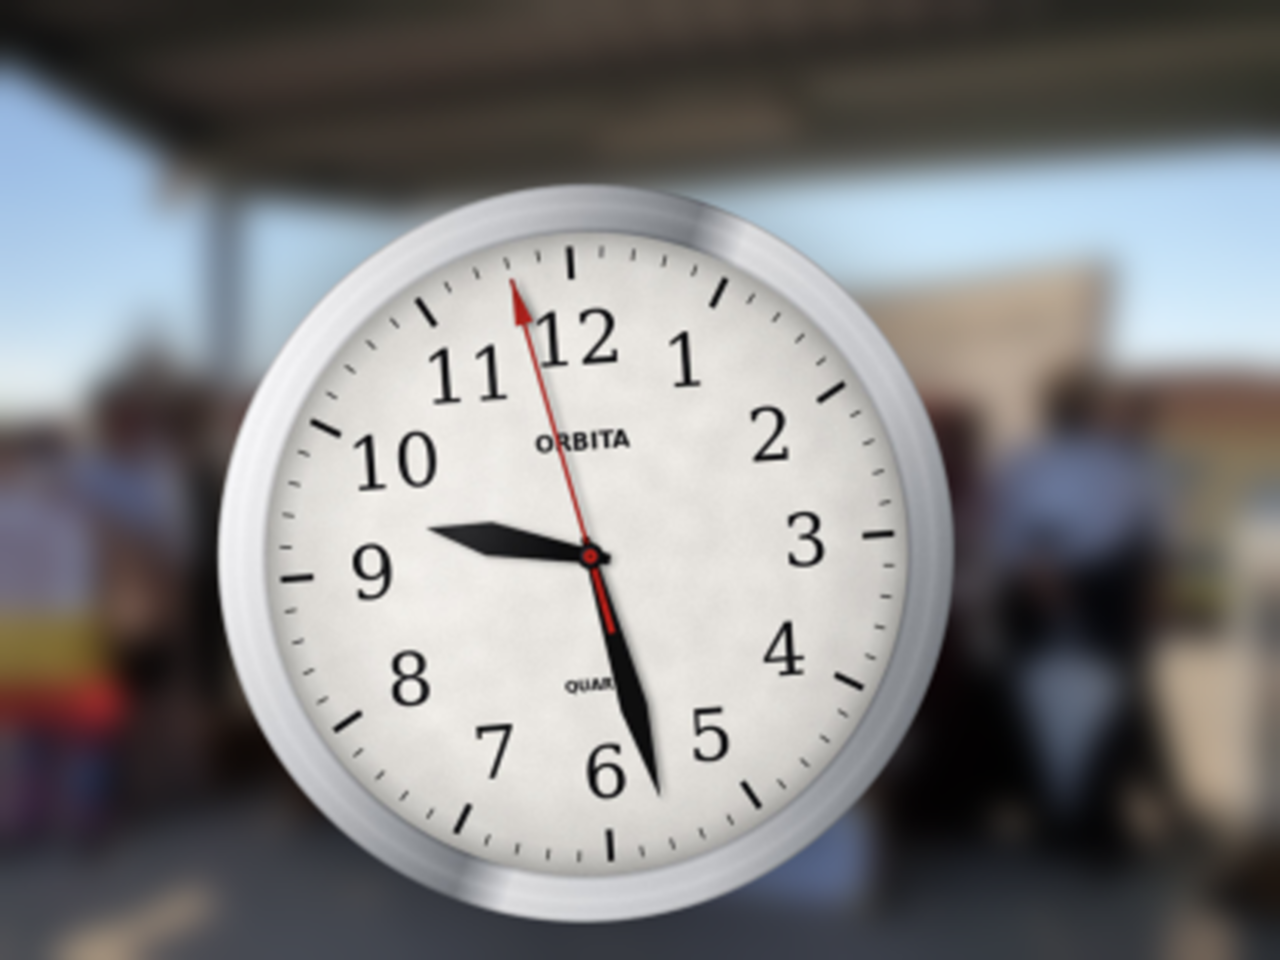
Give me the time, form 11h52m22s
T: 9h27m58s
